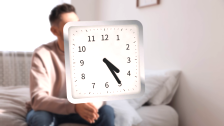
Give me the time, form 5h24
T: 4h25
